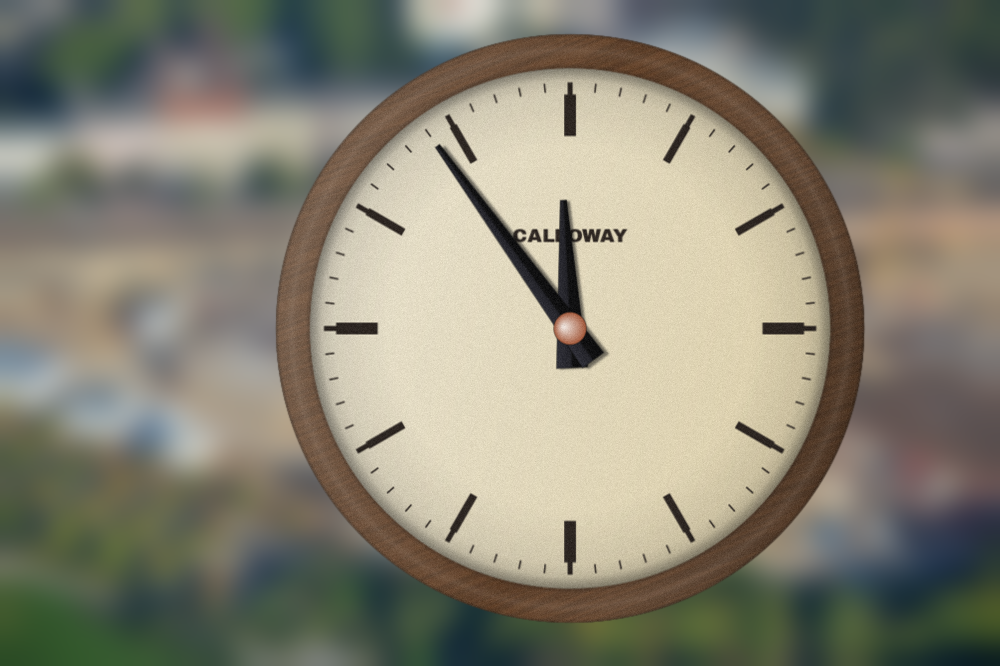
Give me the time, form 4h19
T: 11h54
